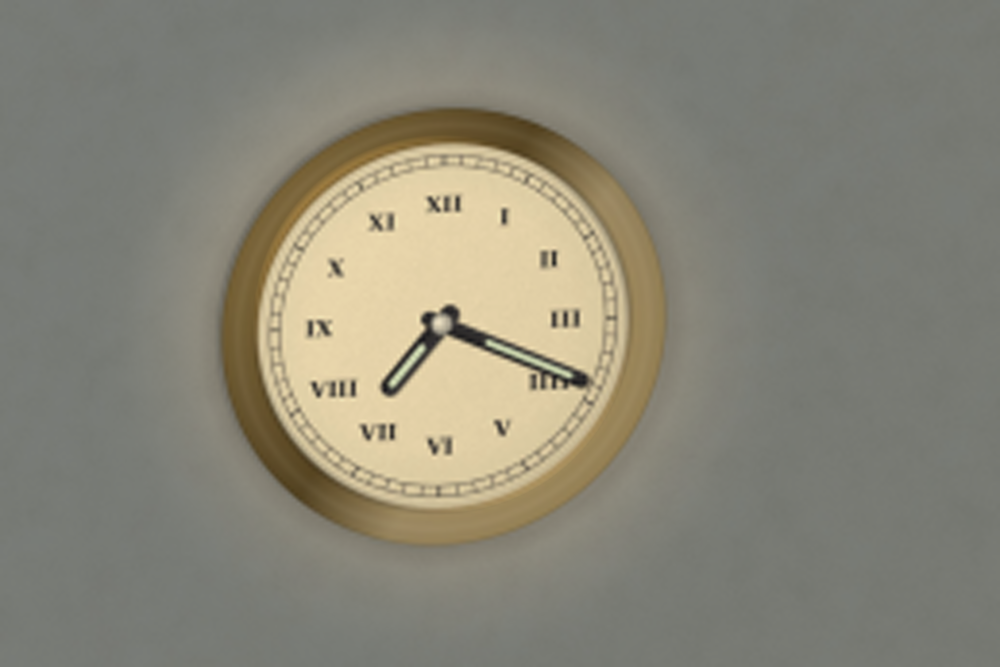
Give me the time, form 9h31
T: 7h19
